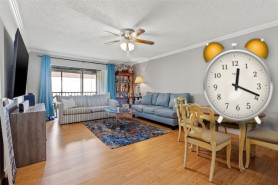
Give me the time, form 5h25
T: 12h19
